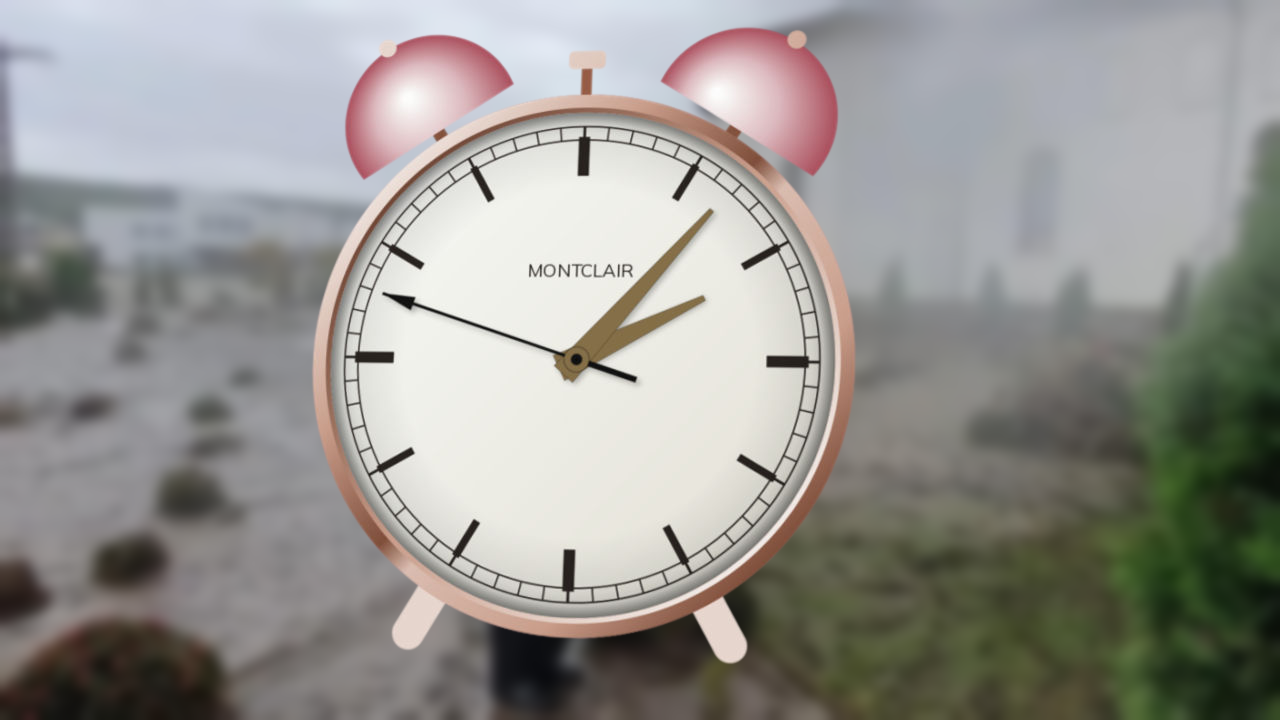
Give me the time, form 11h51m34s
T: 2h06m48s
